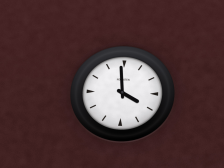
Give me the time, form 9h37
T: 3h59
